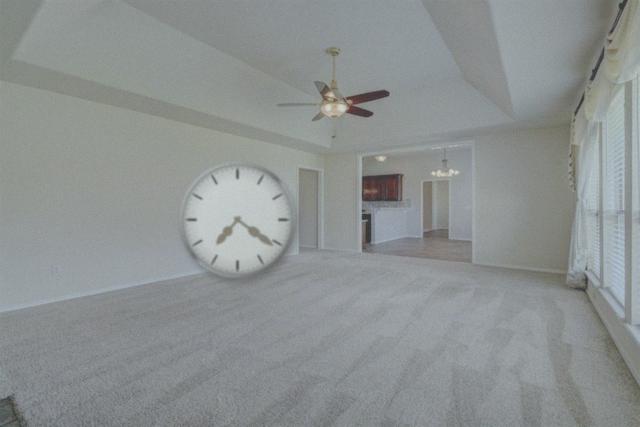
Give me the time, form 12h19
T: 7h21
